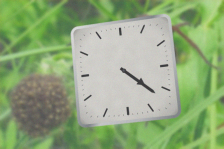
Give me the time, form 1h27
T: 4h22
